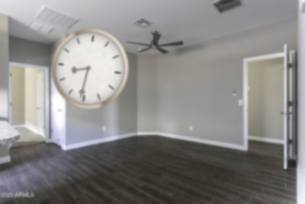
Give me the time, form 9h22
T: 8h31
